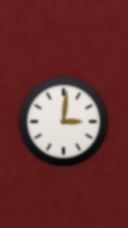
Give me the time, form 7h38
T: 3h01
